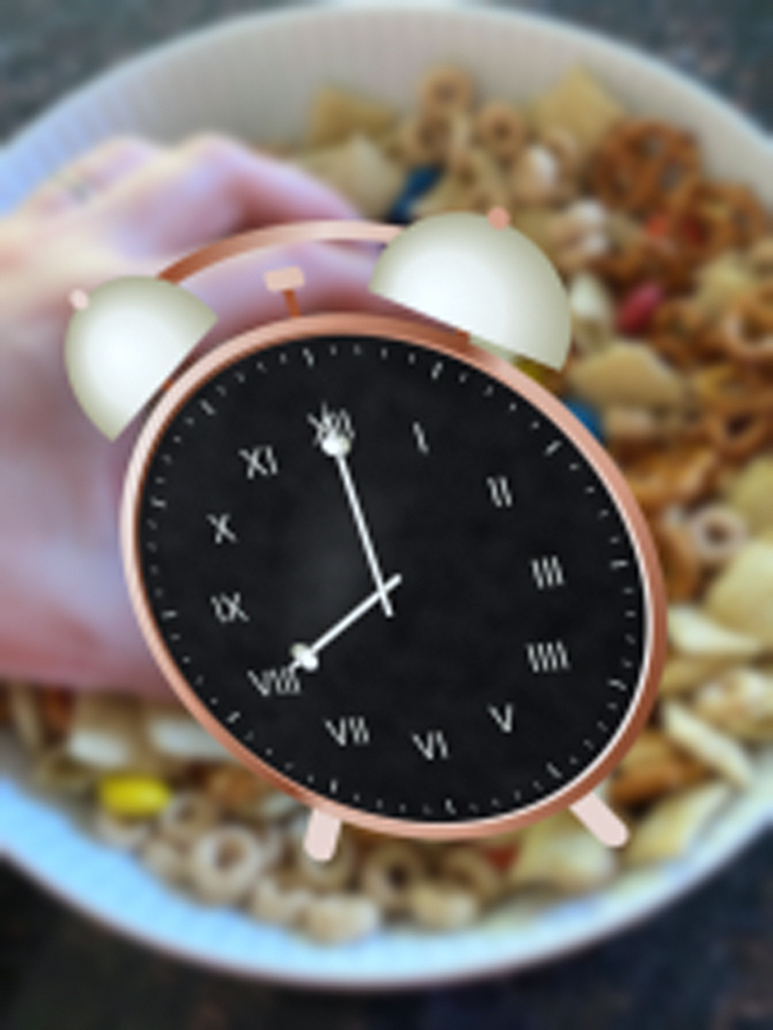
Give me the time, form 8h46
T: 8h00
